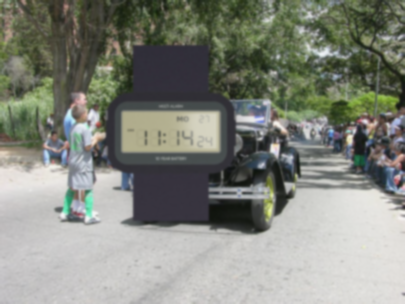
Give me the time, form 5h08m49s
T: 11h14m24s
